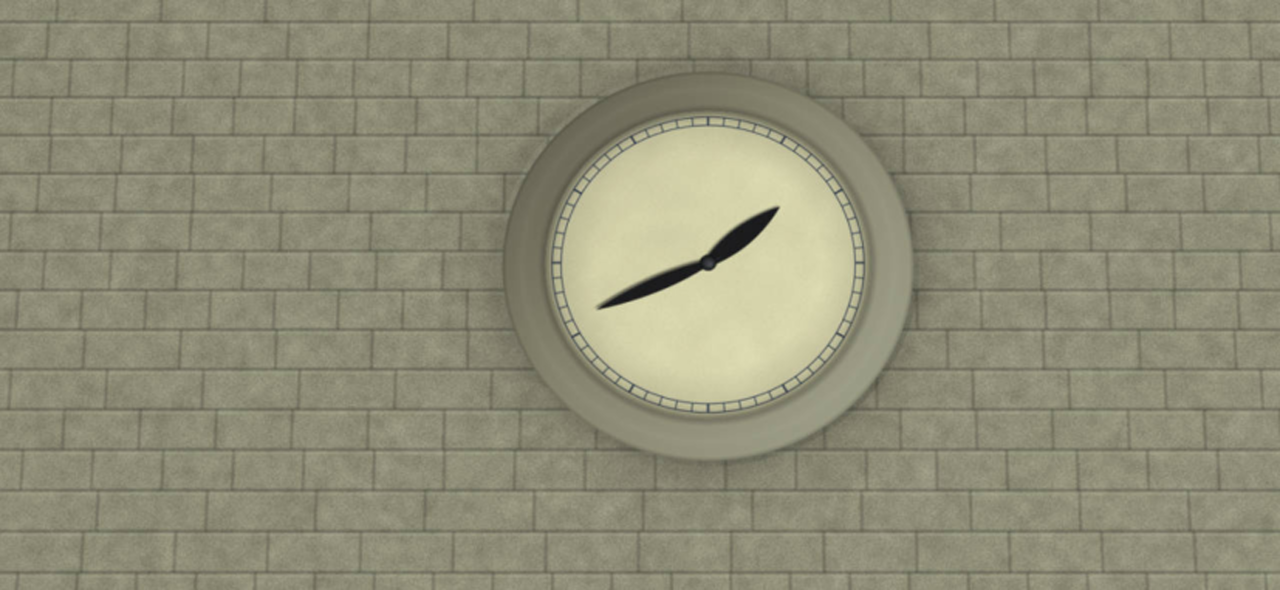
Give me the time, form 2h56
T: 1h41
